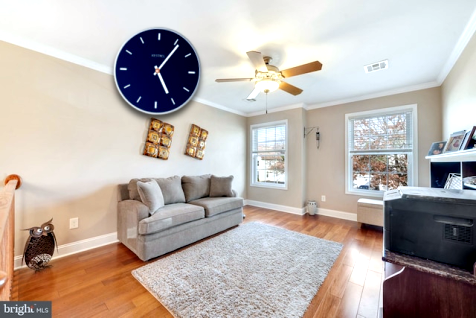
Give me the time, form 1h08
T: 5h06
